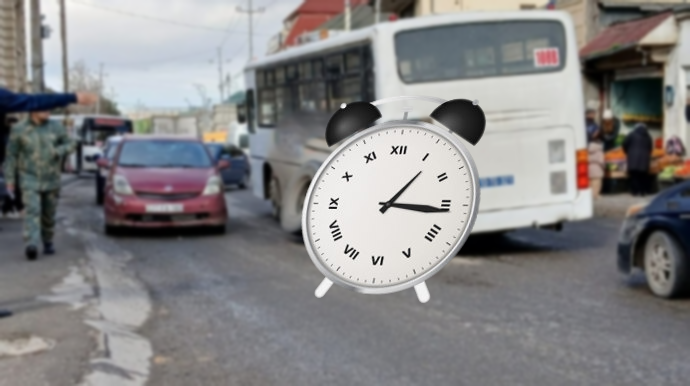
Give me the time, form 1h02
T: 1h16
